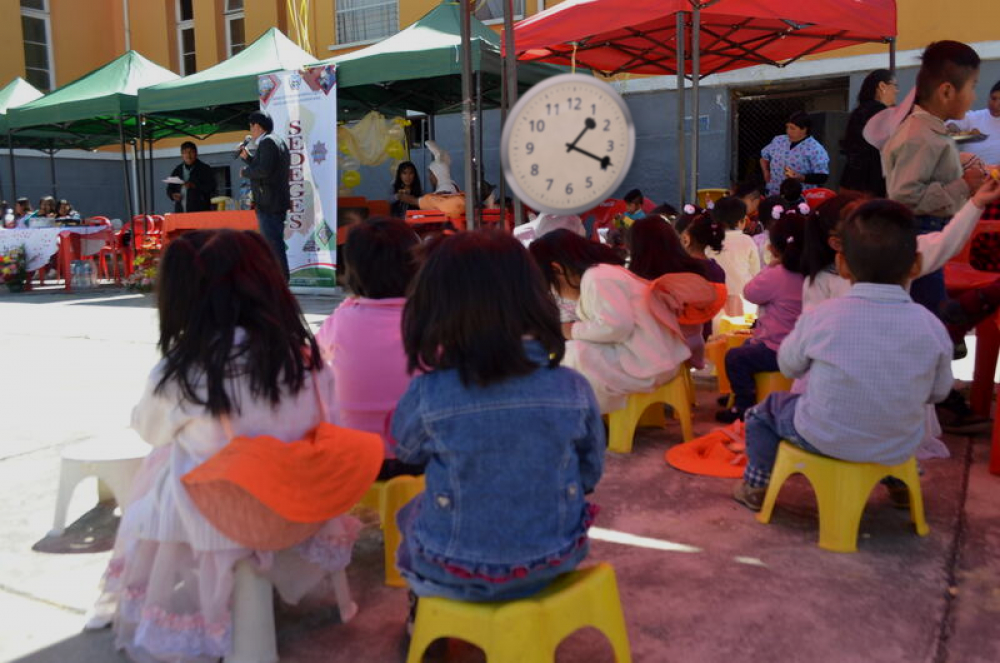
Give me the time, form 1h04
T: 1h19
